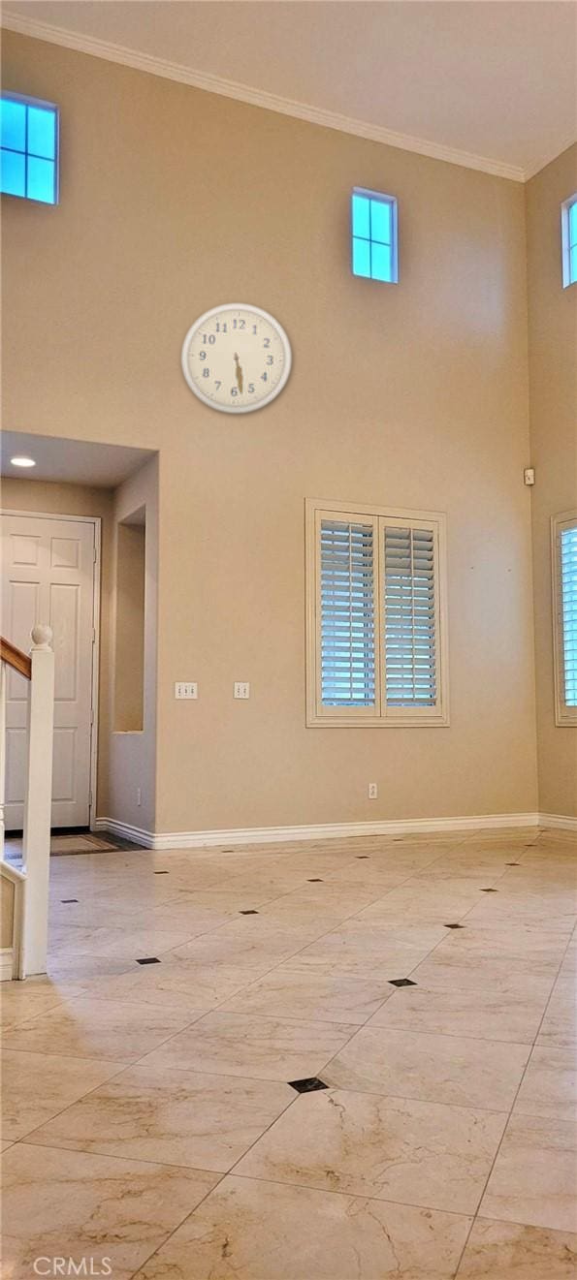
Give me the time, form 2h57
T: 5h28
